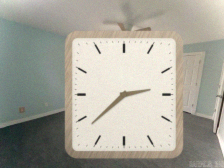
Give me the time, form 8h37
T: 2h38
